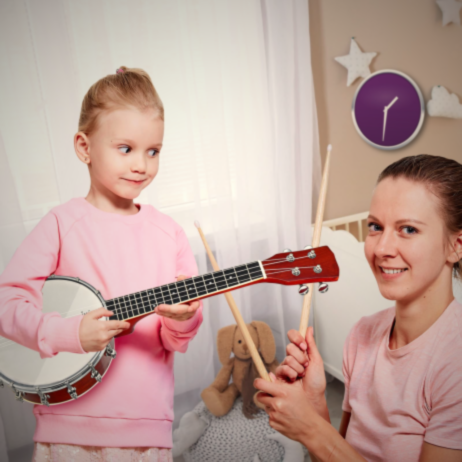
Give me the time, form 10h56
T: 1h31
